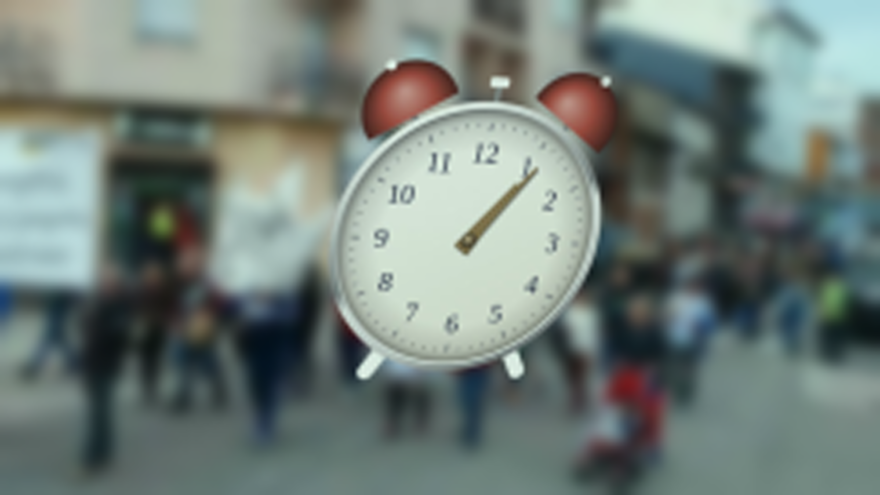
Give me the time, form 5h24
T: 1h06
